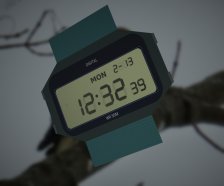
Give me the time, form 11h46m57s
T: 12h32m39s
